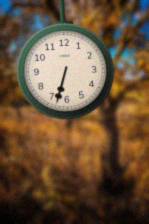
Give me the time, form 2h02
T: 6h33
